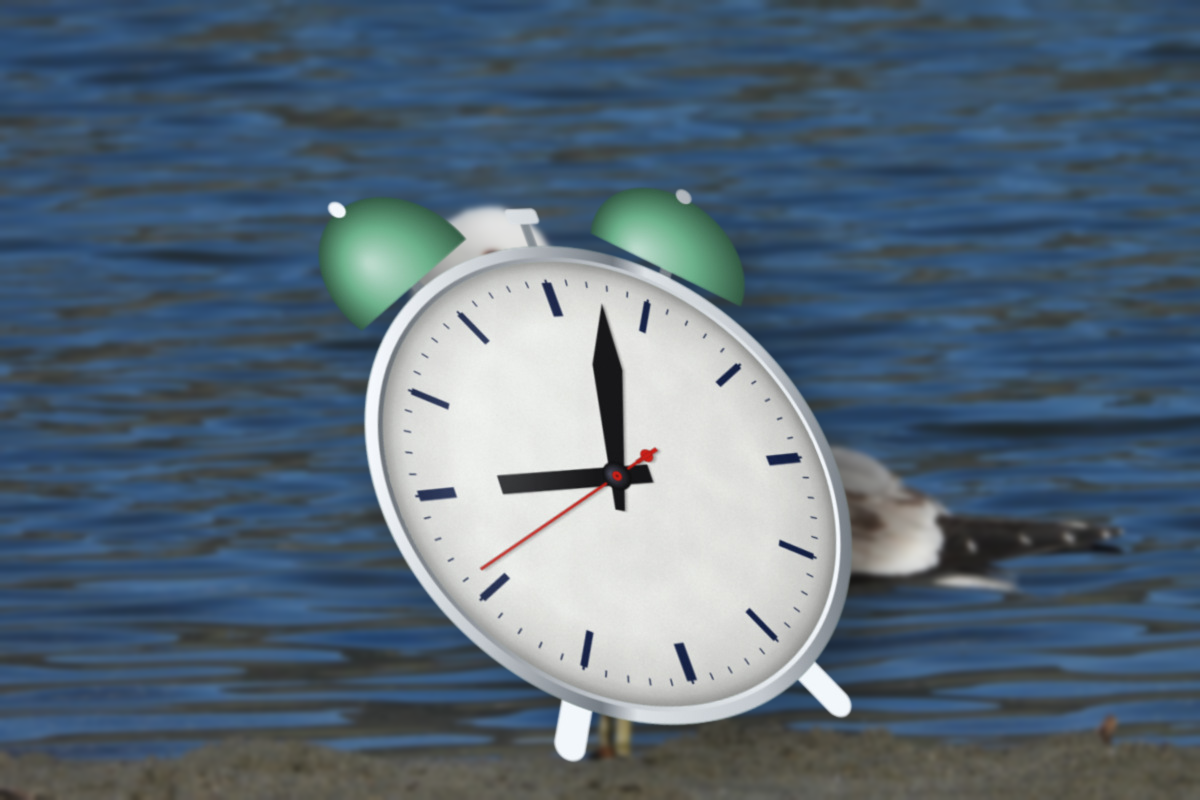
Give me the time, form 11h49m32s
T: 9h02m41s
